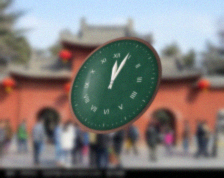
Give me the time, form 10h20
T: 12h04
